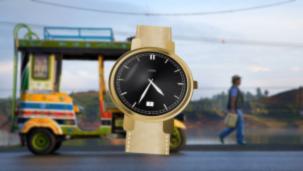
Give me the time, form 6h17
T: 4h34
